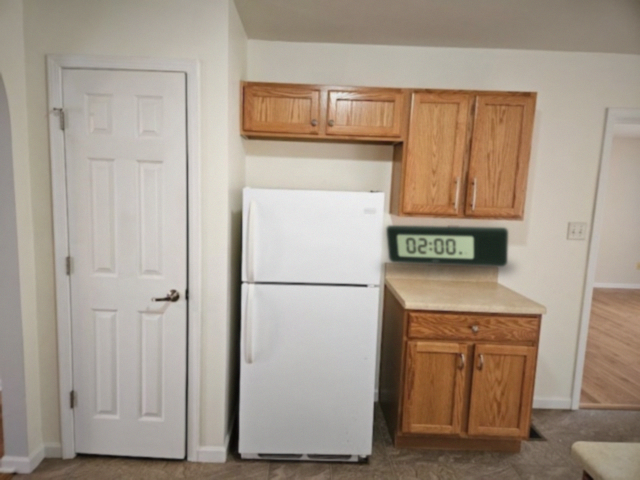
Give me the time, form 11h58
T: 2h00
